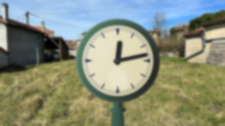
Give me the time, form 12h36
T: 12h13
